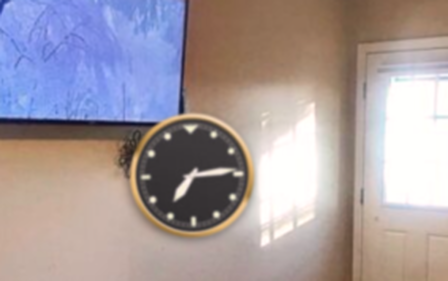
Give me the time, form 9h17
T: 7h14
